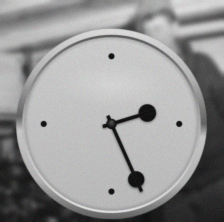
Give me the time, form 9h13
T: 2h26
